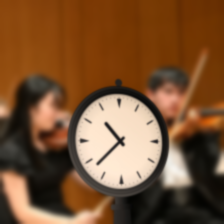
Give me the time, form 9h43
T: 10h38
